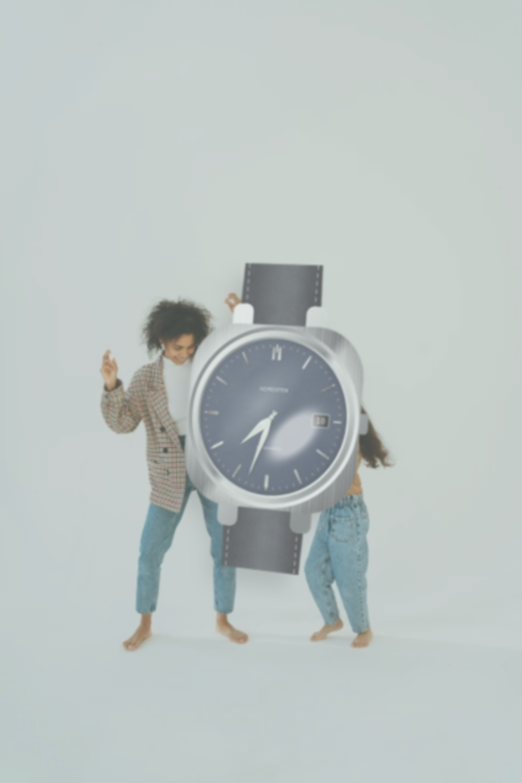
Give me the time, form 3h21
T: 7h33
